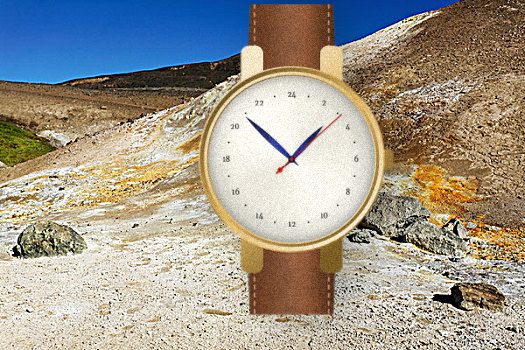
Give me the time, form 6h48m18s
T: 2h52m08s
